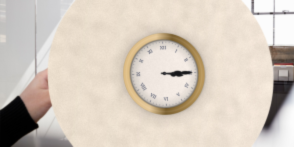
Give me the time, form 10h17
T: 3h15
